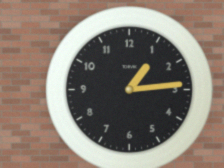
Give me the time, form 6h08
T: 1h14
